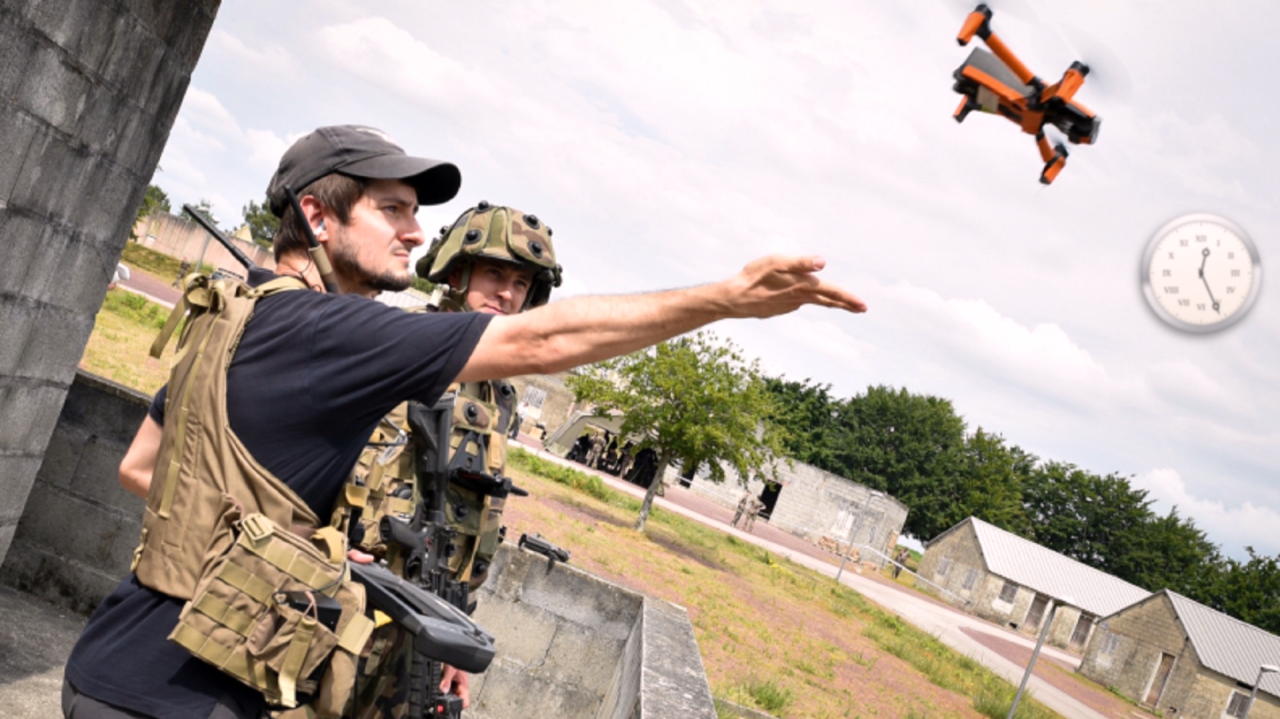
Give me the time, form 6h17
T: 12h26
